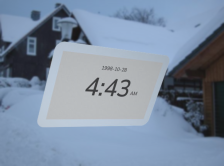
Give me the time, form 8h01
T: 4h43
